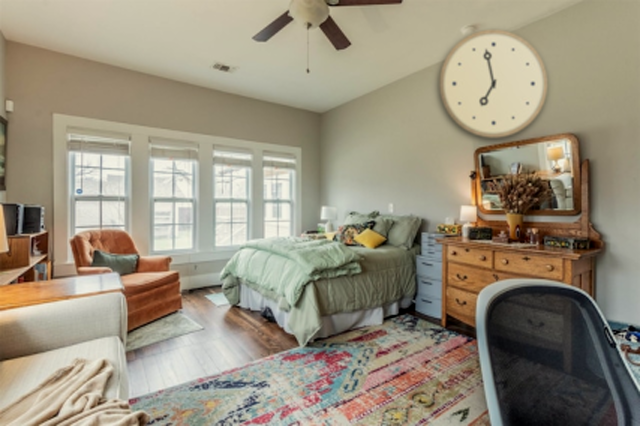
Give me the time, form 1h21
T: 6h58
